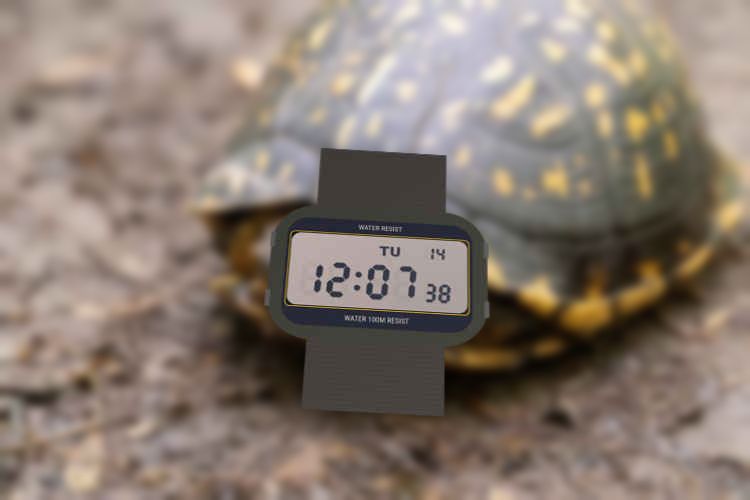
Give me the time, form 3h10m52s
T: 12h07m38s
